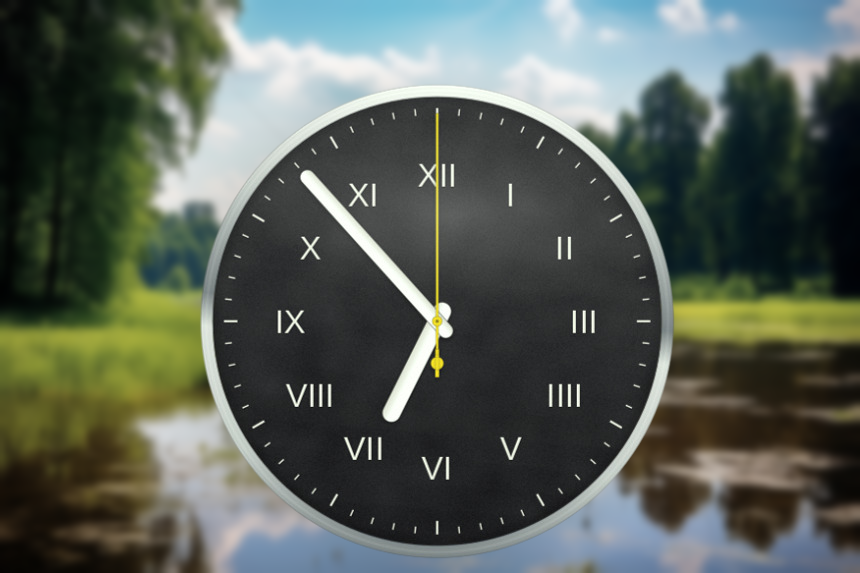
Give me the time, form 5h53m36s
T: 6h53m00s
